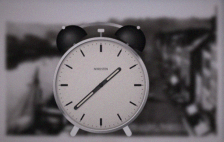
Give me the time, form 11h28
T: 1h38
